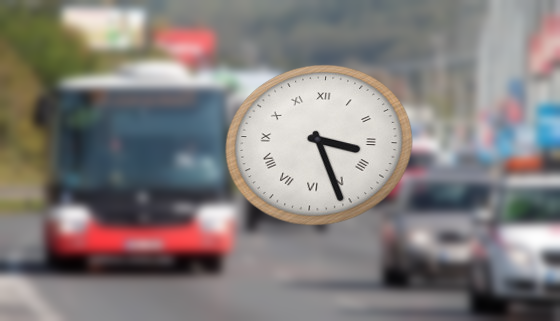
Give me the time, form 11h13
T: 3h26
